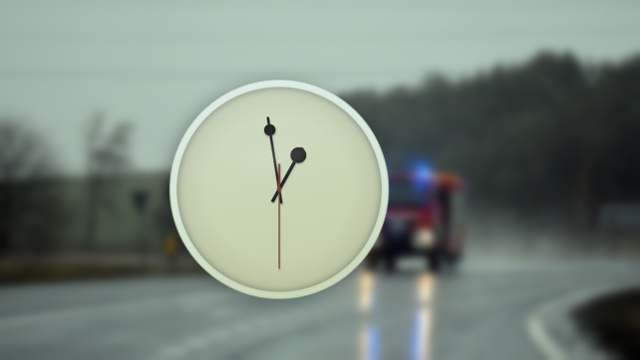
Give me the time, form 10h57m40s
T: 12h58m30s
